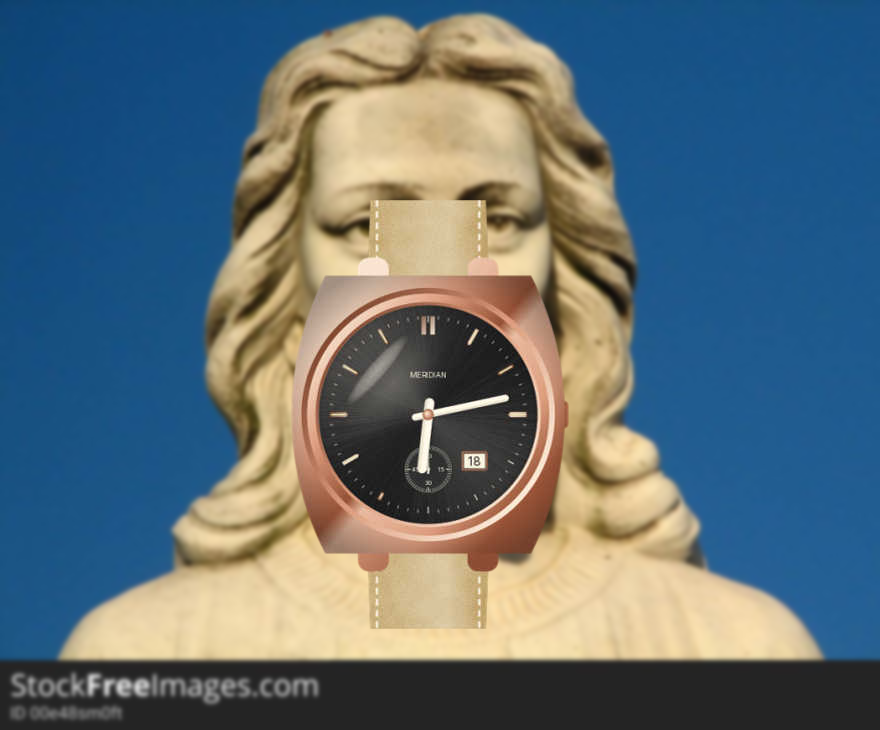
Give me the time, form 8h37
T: 6h13
